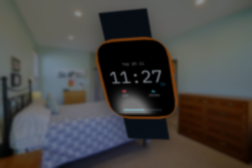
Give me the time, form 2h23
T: 11h27
